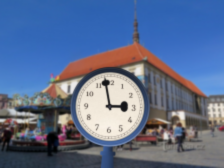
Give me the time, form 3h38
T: 2h58
